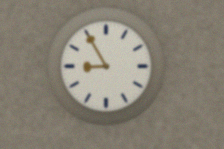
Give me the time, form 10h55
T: 8h55
